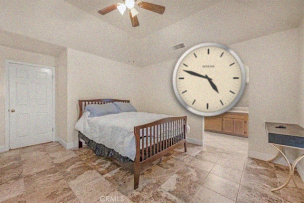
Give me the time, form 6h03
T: 4h48
